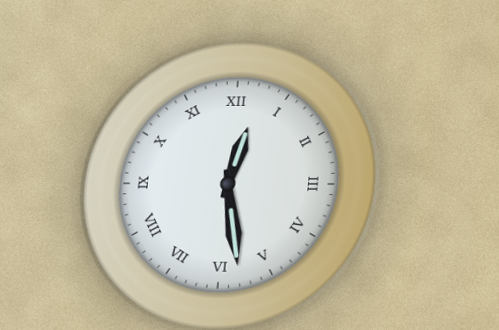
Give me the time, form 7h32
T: 12h28
